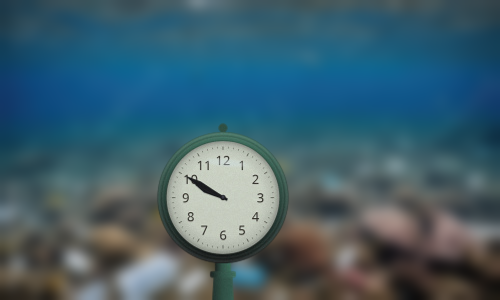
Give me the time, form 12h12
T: 9h50
